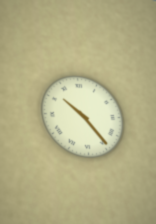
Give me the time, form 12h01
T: 10h24
